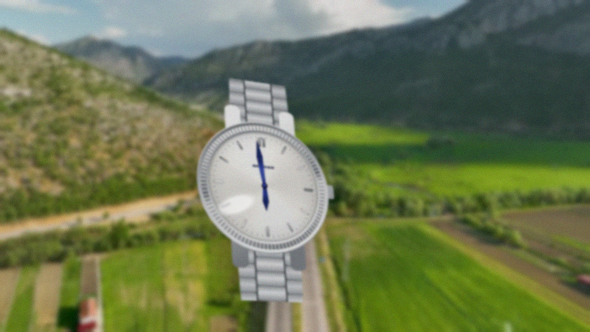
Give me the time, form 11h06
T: 5h59
